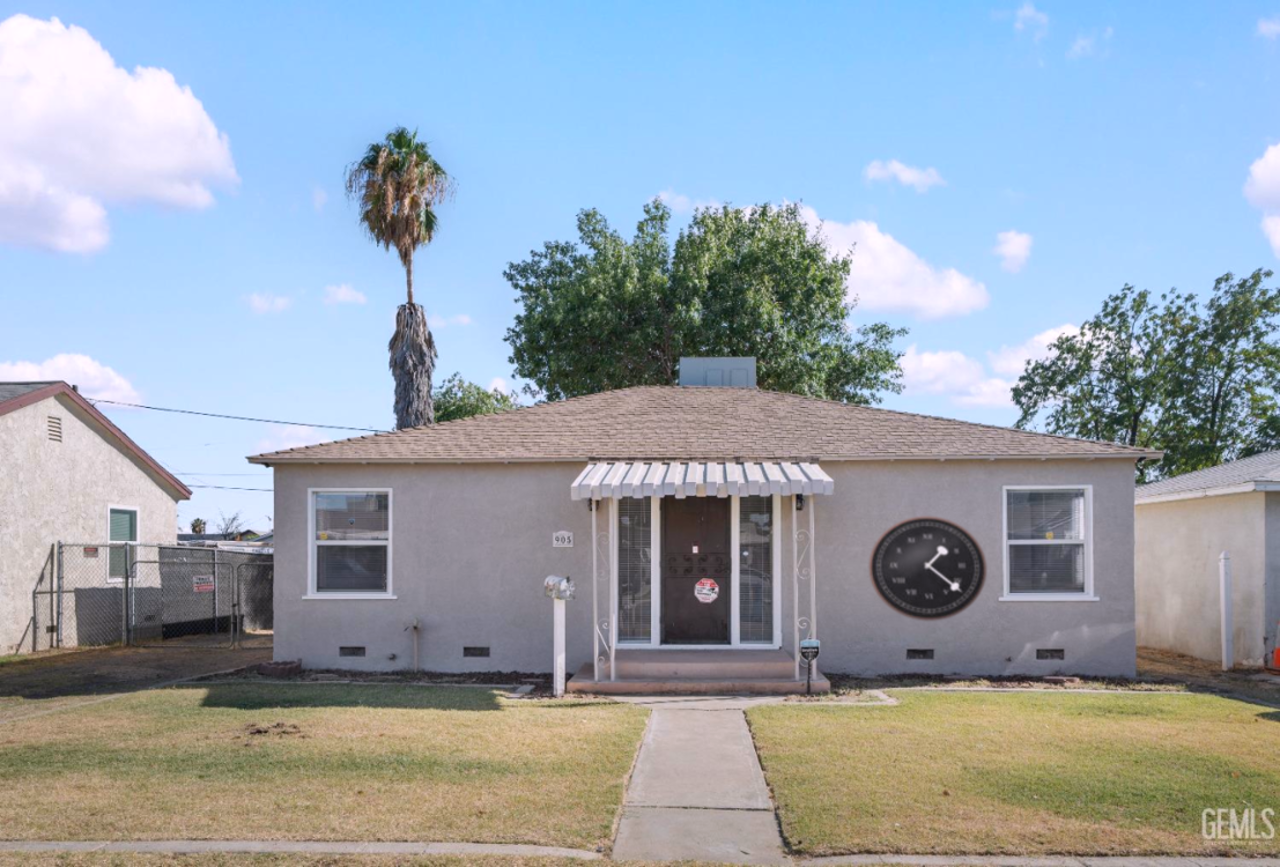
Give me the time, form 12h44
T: 1h22
